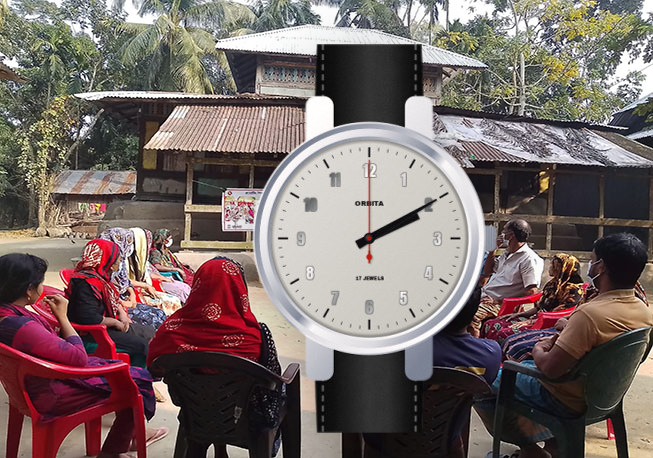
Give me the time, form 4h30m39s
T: 2h10m00s
